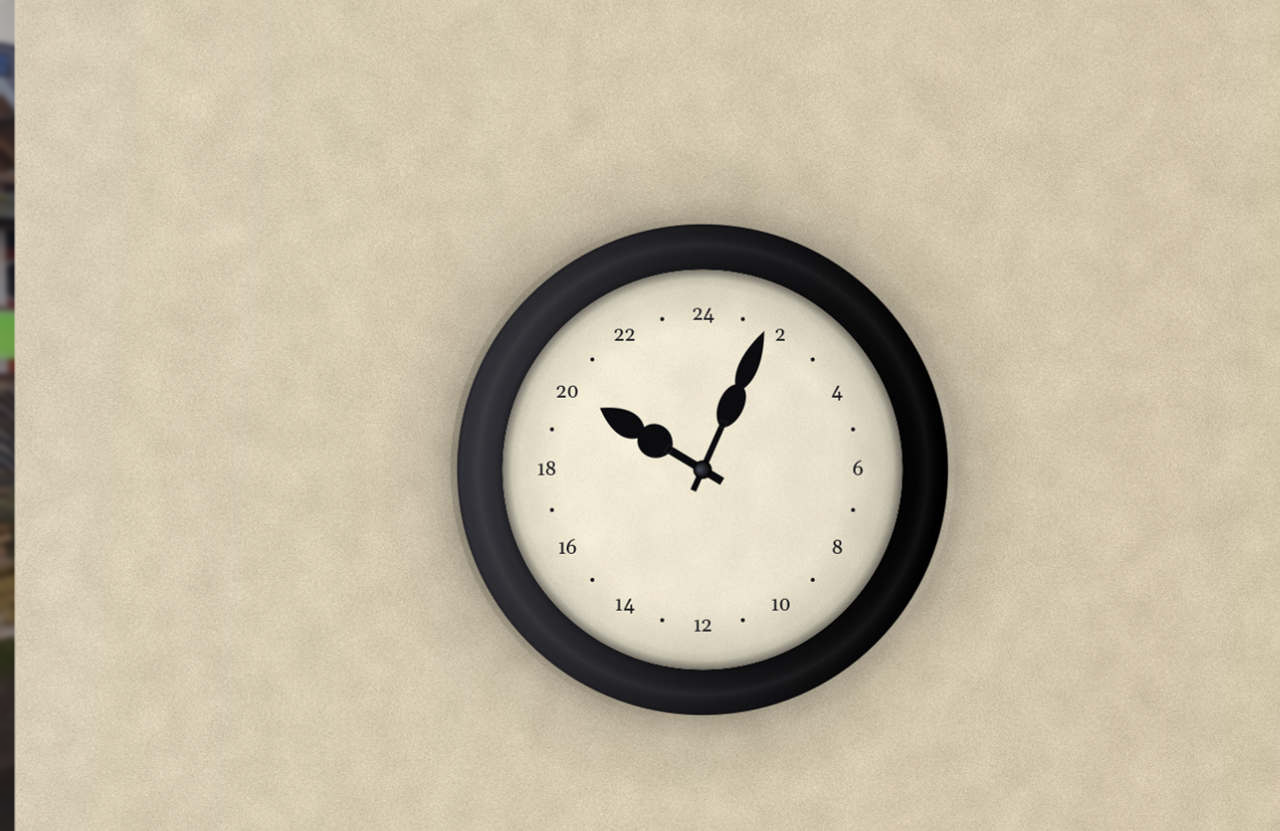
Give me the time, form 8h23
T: 20h04
